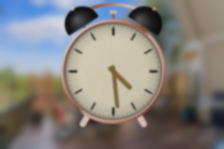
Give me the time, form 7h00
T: 4h29
